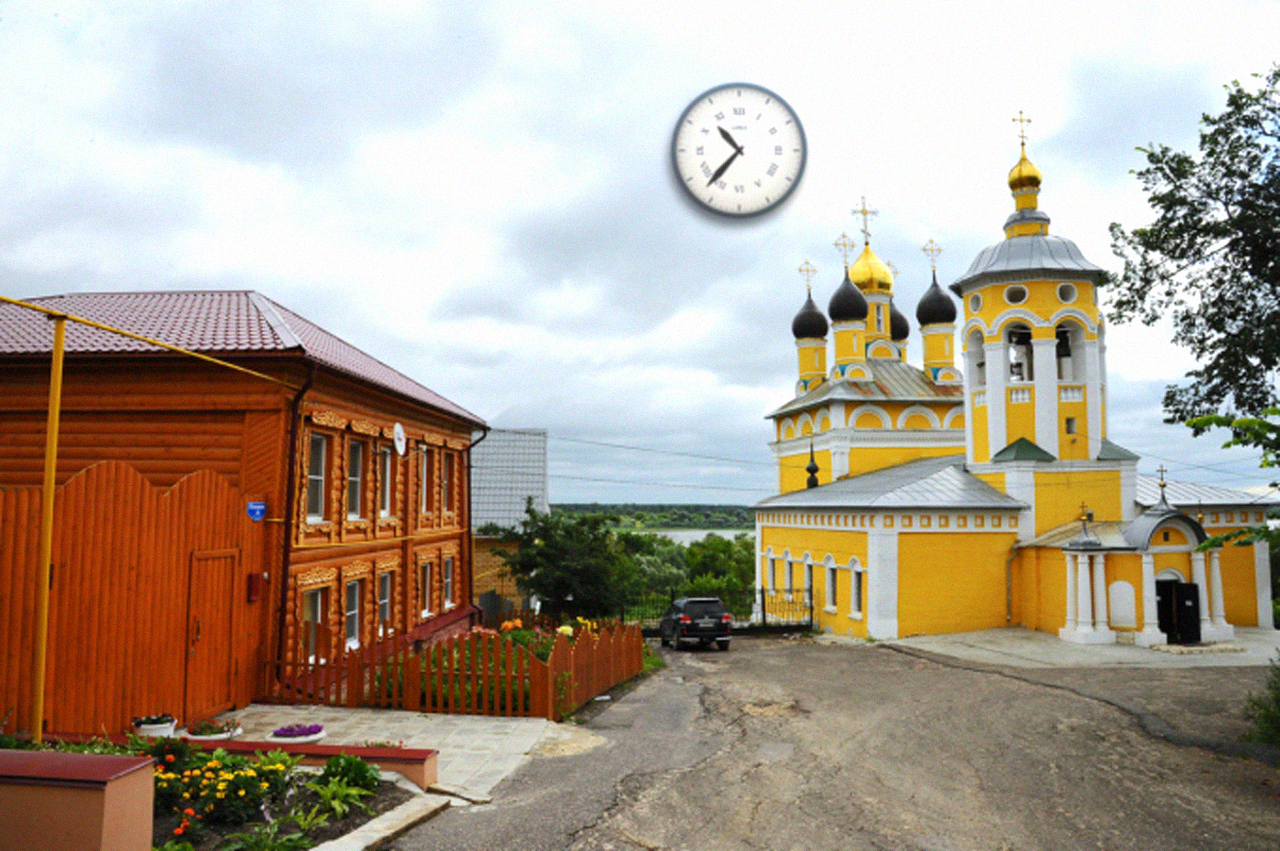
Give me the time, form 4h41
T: 10h37
